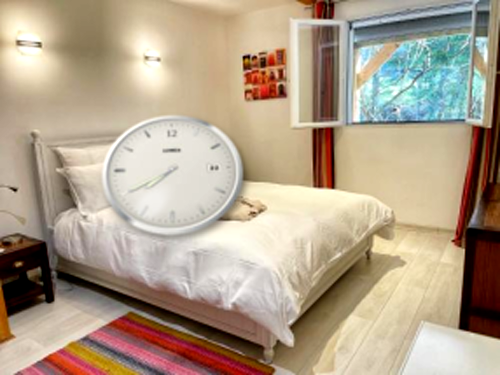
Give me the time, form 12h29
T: 7h40
